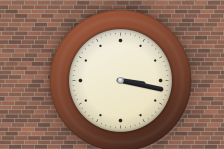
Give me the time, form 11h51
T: 3h17
